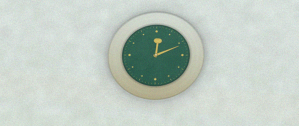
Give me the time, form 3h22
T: 12h11
